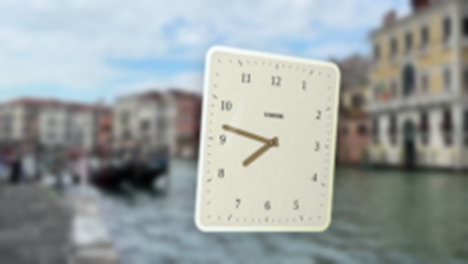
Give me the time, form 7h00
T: 7h47
